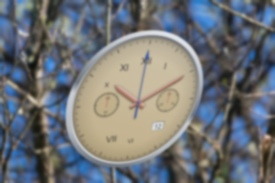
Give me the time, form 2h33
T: 10h10
